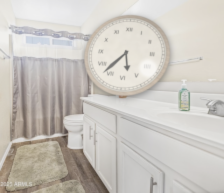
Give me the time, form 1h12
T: 5h37
